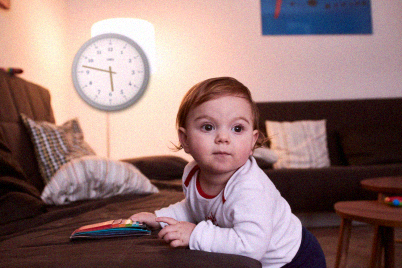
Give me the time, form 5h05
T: 5h47
